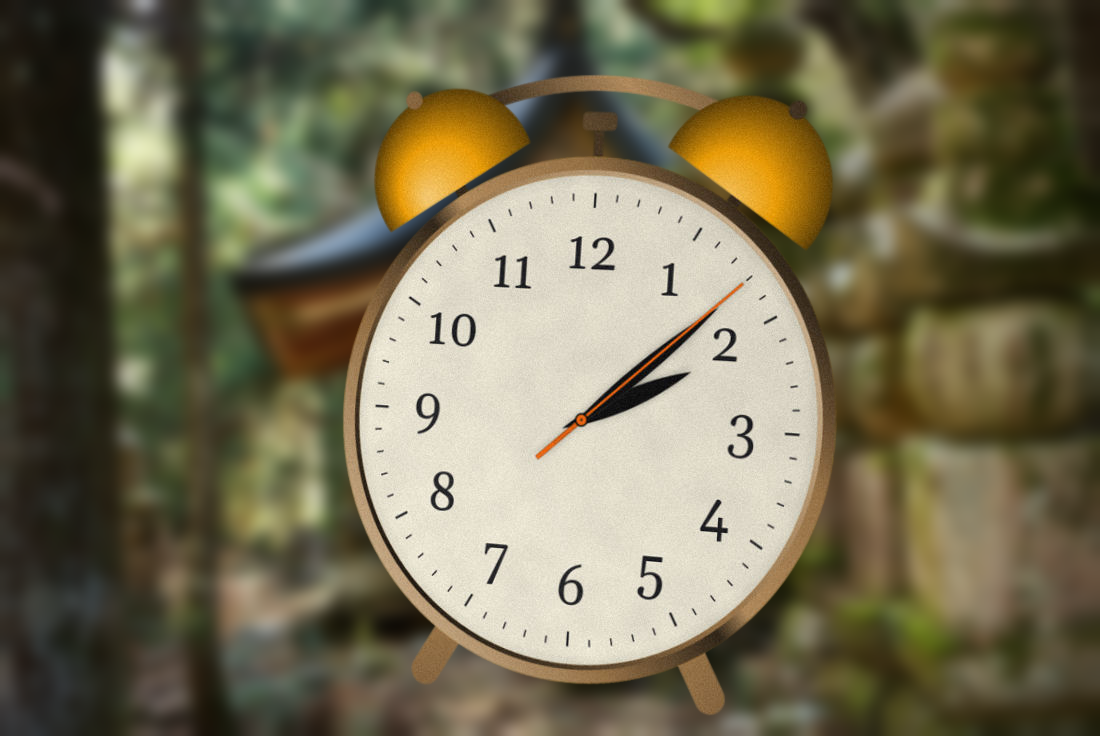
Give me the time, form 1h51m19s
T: 2h08m08s
